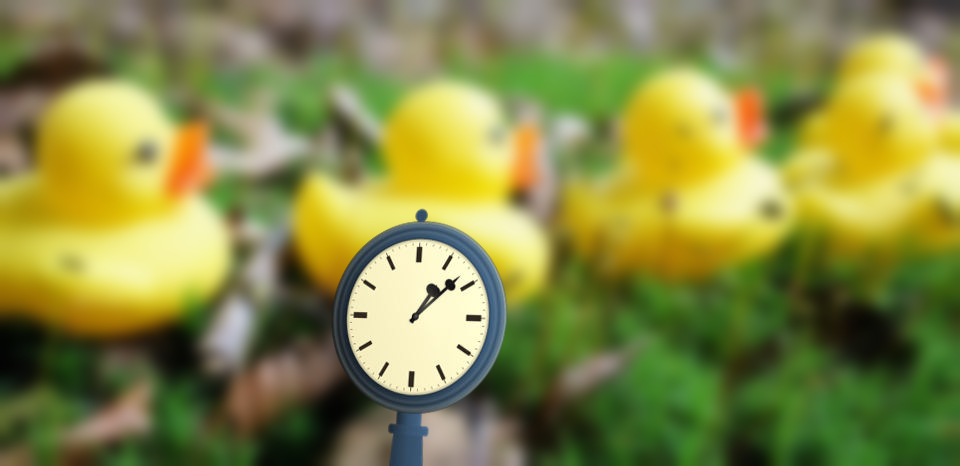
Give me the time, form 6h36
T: 1h08
